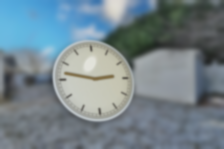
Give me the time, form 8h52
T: 2h47
